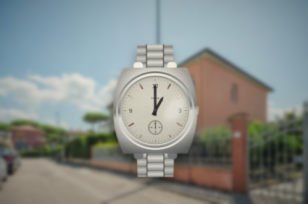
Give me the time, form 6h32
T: 1h00
